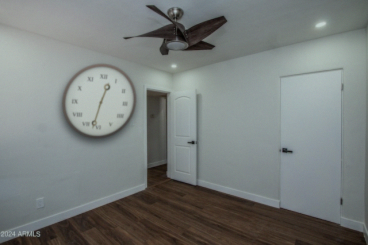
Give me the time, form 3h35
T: 12h32
